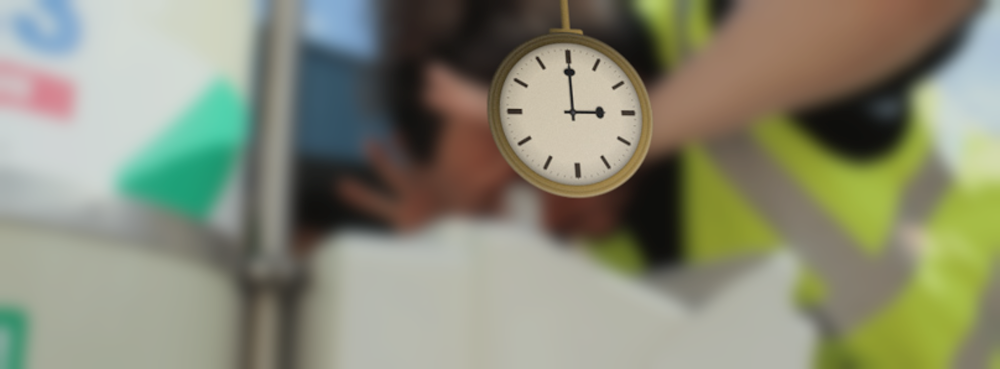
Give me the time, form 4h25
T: 3h00
